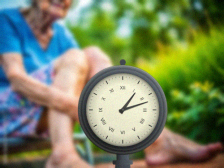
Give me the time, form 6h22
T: 1h12
